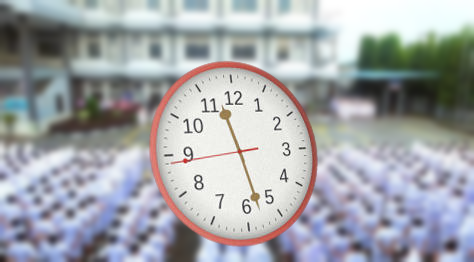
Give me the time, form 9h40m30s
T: 11h27m44s
